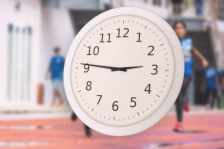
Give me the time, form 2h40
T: 2h46
